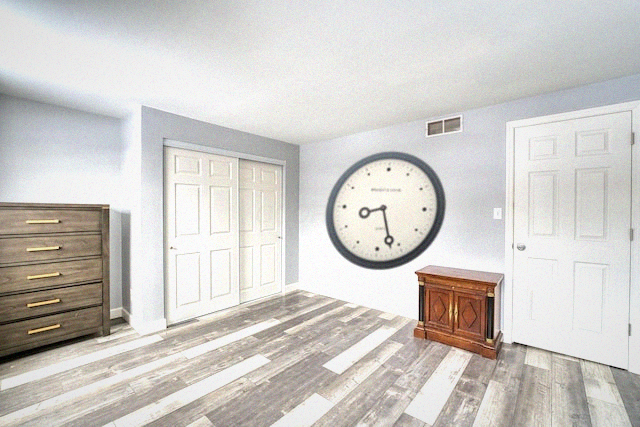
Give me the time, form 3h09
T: 8h27
